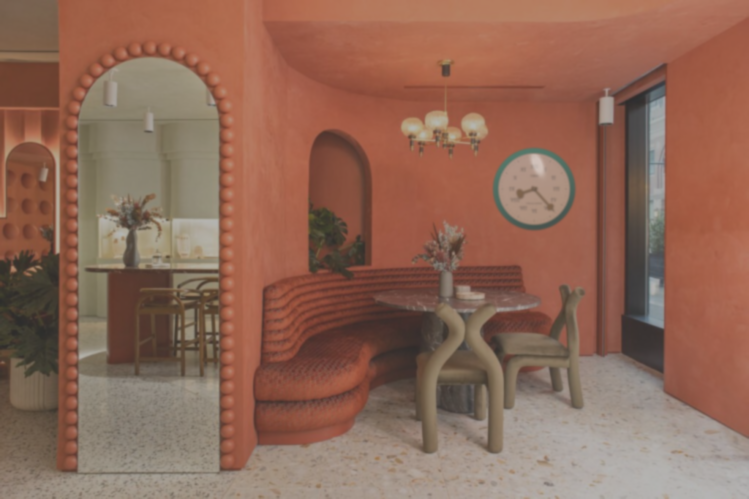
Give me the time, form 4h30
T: 8h23
